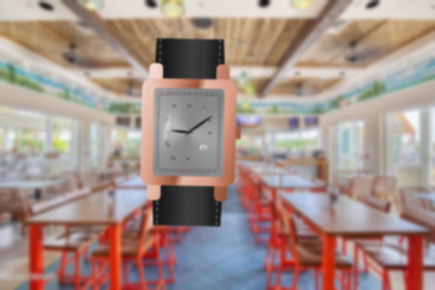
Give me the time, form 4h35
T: 9h09
